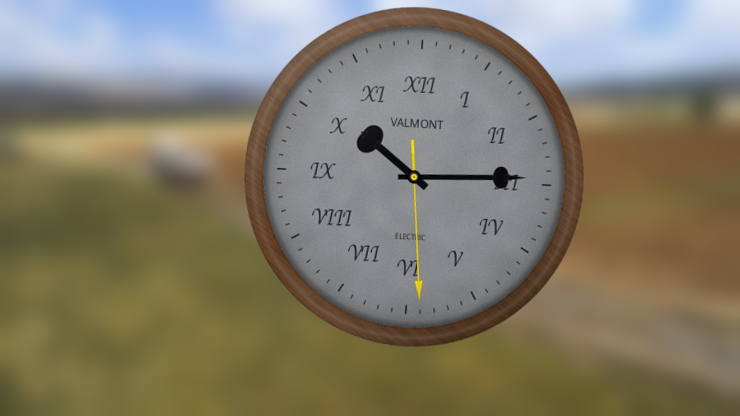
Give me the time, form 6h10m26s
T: 10h14m29s
